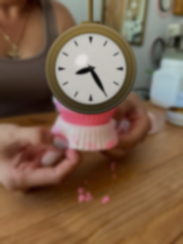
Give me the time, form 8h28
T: 8h25
